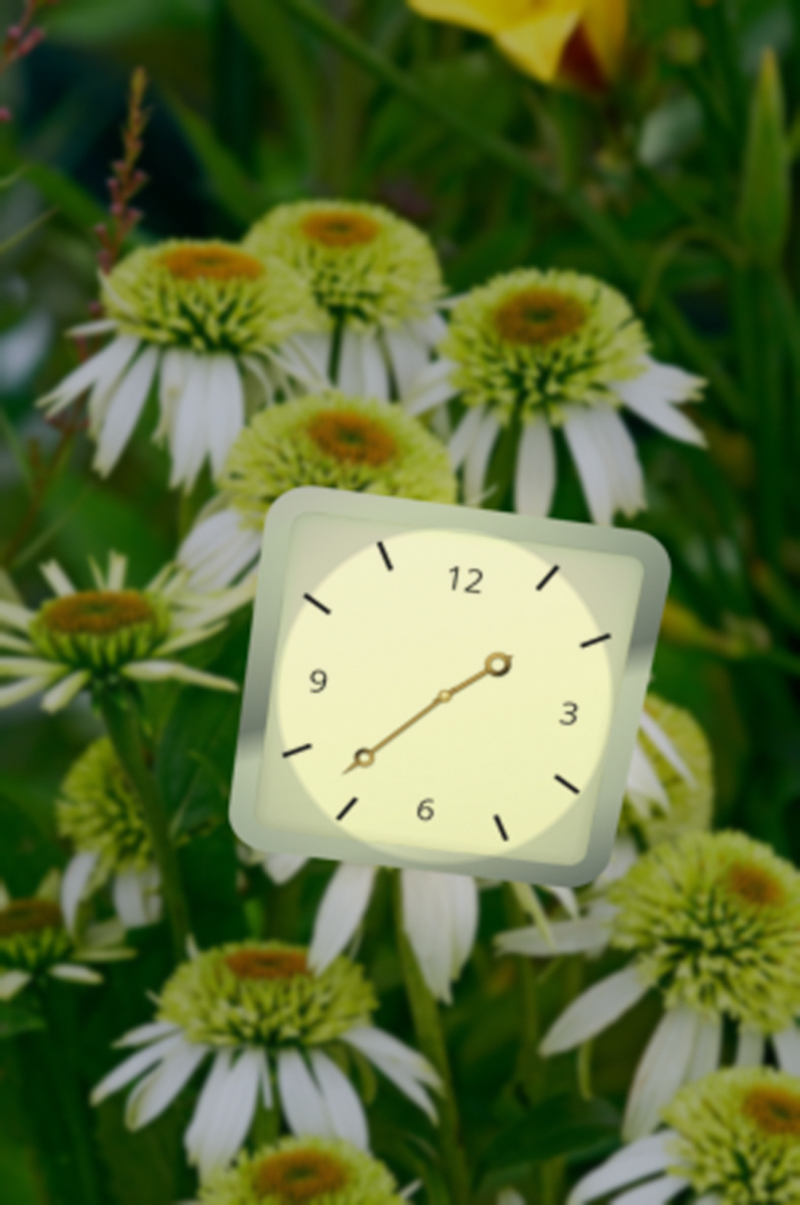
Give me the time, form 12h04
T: 1h37
